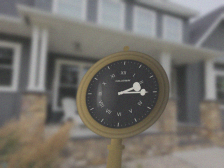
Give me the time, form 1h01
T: 2h15
